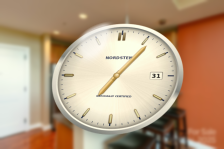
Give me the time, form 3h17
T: 7h06
